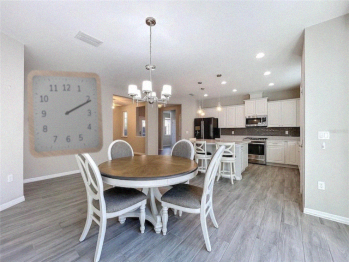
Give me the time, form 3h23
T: 2h11
